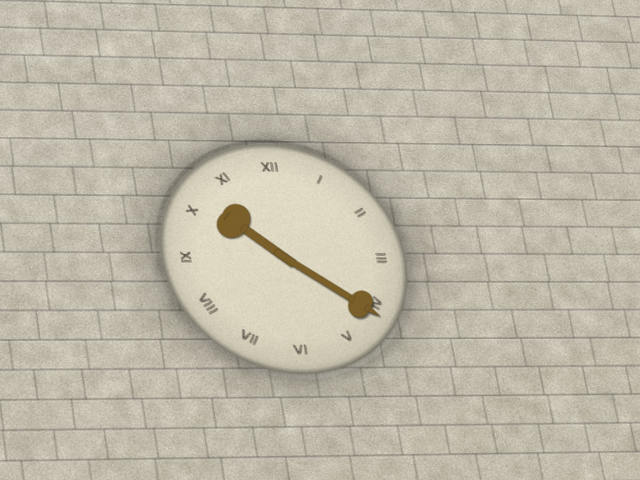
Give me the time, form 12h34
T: 10h21
